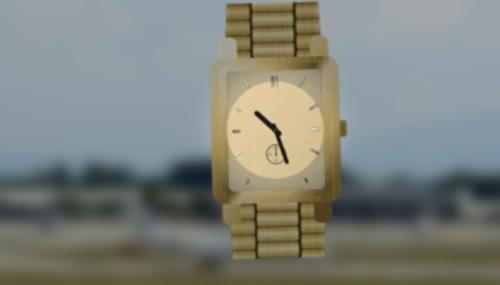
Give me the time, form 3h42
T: 10h27
